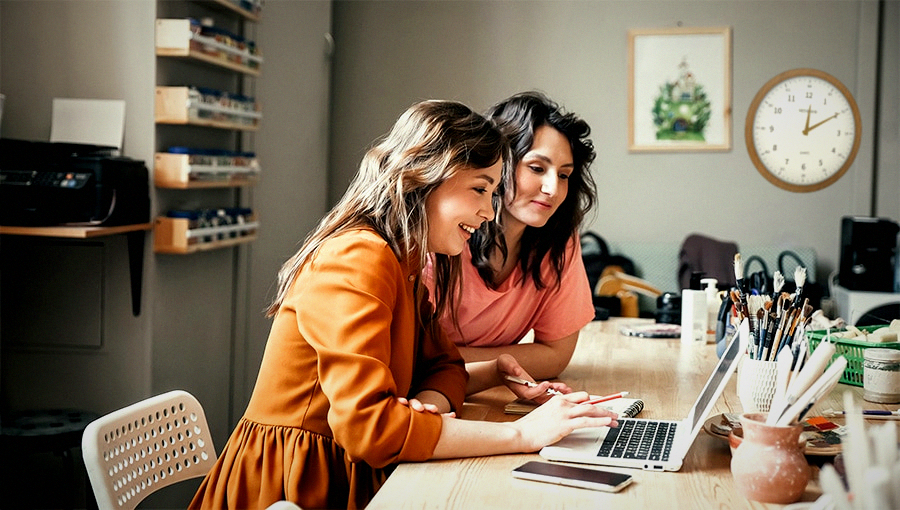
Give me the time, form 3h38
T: 12h10
